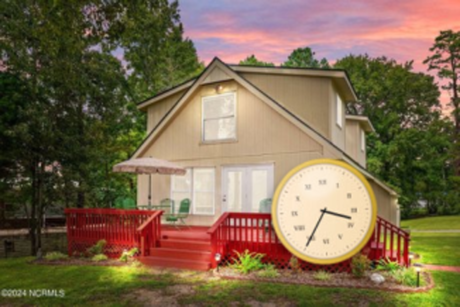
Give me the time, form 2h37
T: 3h35
